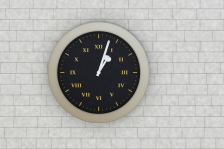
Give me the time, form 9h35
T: 1h03
